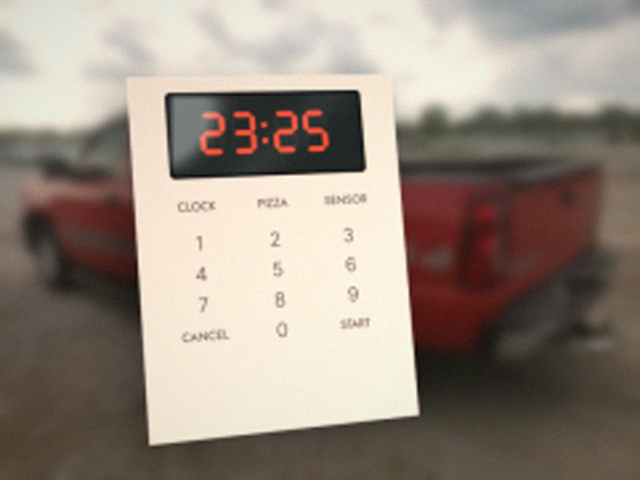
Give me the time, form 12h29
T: 23h25
